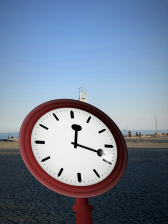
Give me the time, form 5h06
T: 12h18
